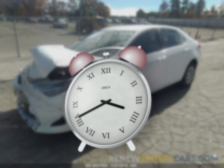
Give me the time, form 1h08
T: 3h41
